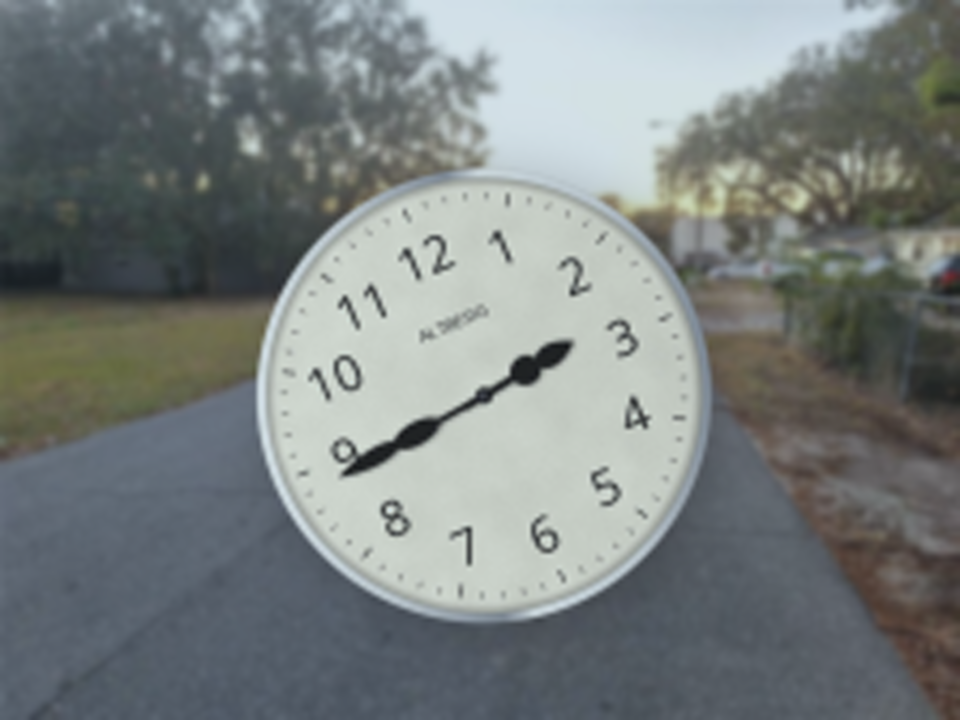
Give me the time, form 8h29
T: 2h44
